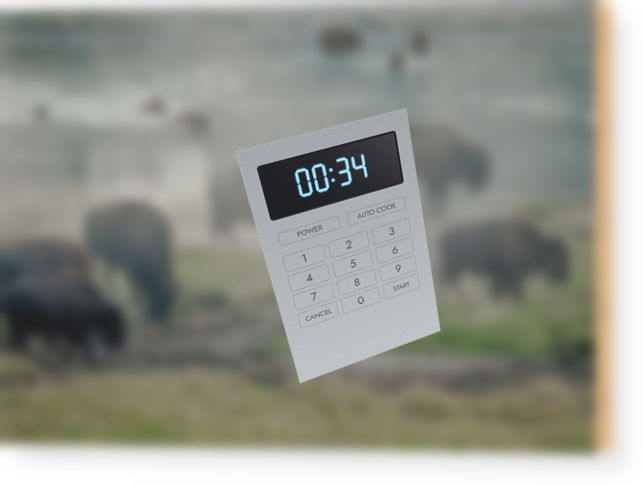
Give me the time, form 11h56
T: 0h34
